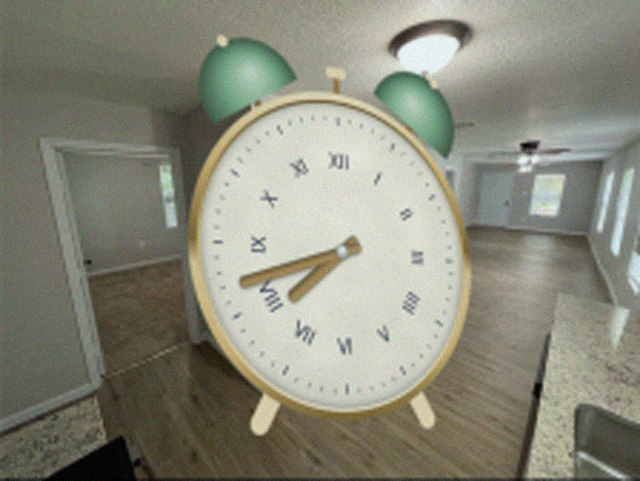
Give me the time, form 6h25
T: 7h42
